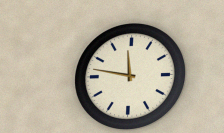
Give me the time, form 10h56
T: 11h47
